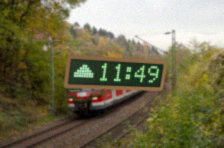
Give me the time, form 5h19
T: 11h49
